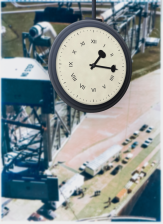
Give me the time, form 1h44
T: 1h16
